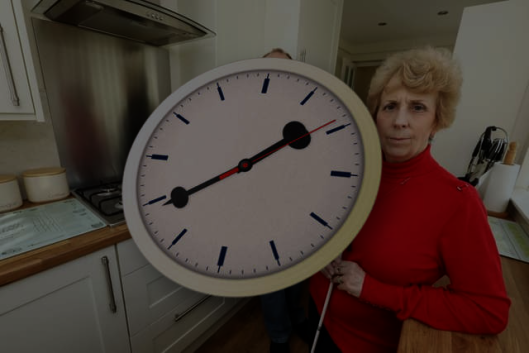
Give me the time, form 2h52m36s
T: 1h39m09s
